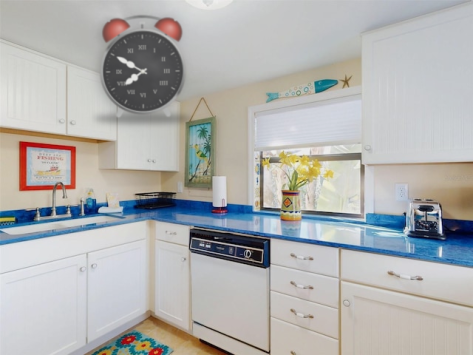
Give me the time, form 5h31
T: 7h50
